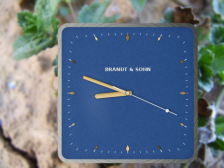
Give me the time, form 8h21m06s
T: 8h48m19s
